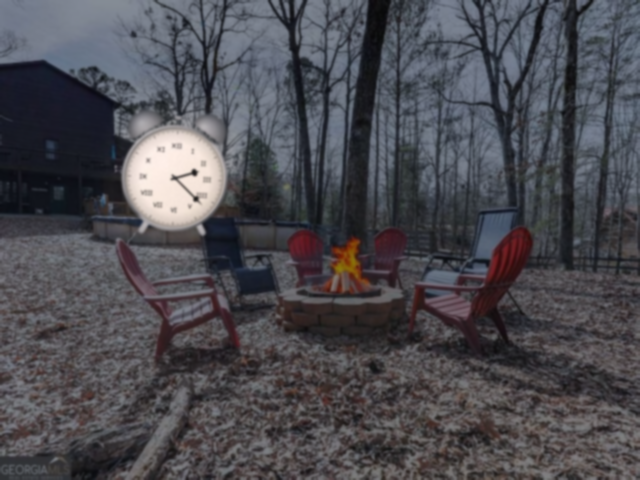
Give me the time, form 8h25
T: 2h22
